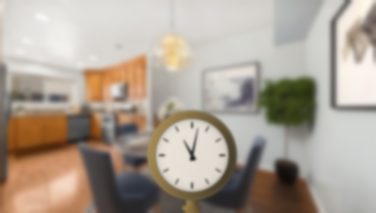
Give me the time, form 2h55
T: 11h02
